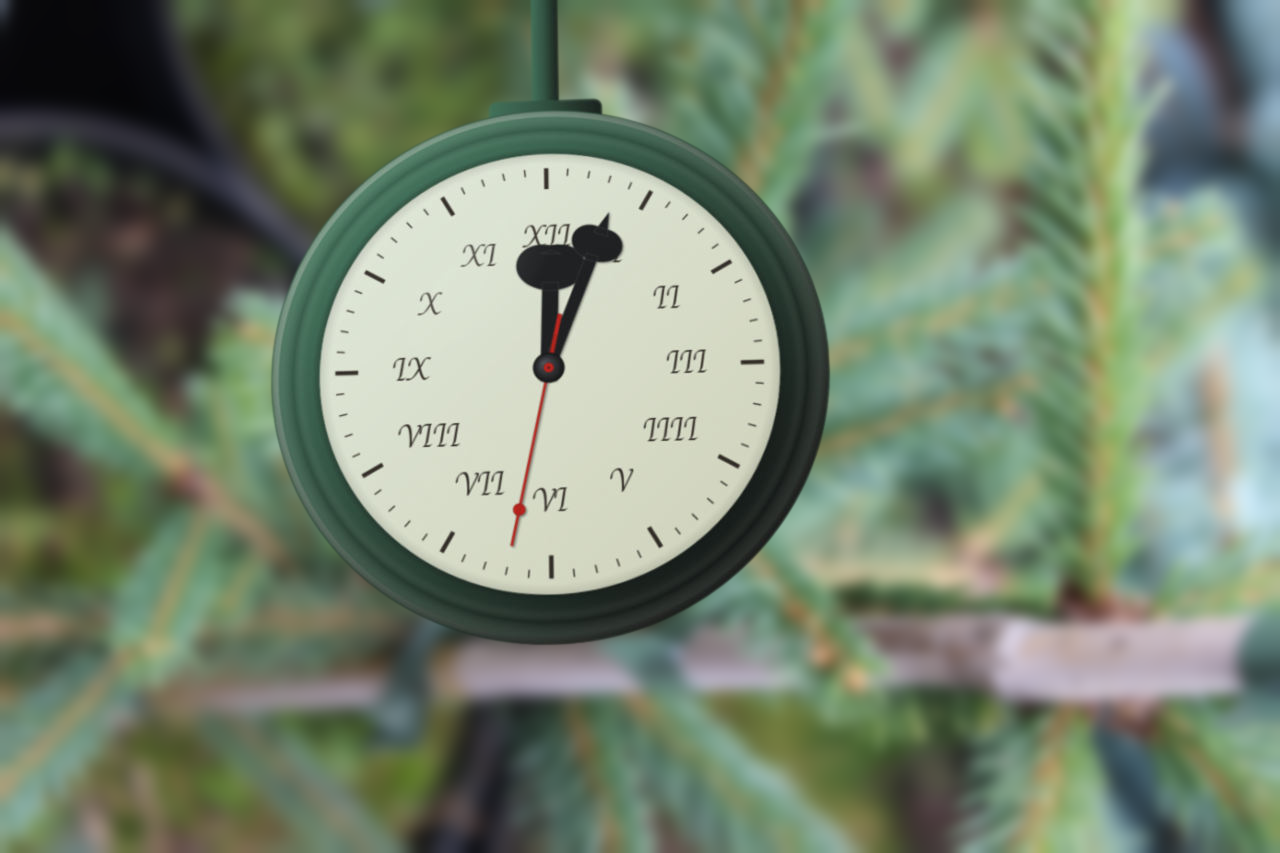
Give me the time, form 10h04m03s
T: 12h03m32s
